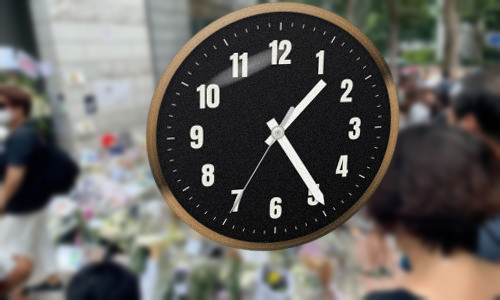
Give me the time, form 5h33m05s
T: 1h24m35s
